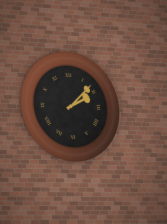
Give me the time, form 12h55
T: 2h08
